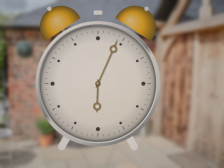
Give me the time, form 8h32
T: 6h04
